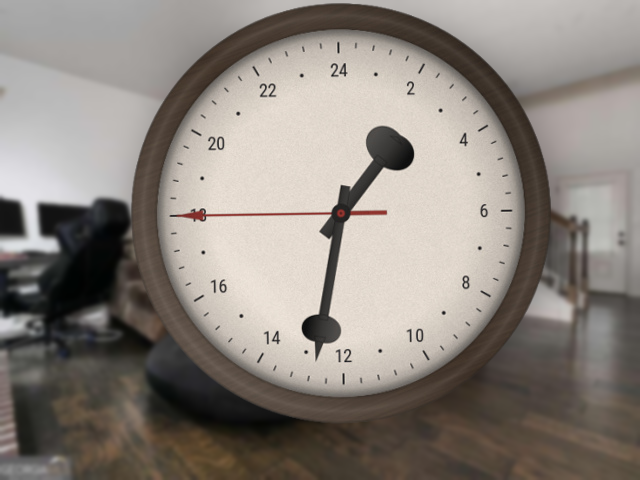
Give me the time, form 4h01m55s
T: 2h31m45s
